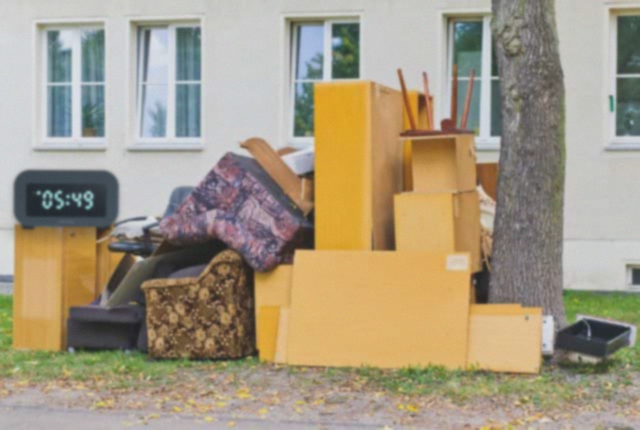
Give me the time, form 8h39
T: 5h49
